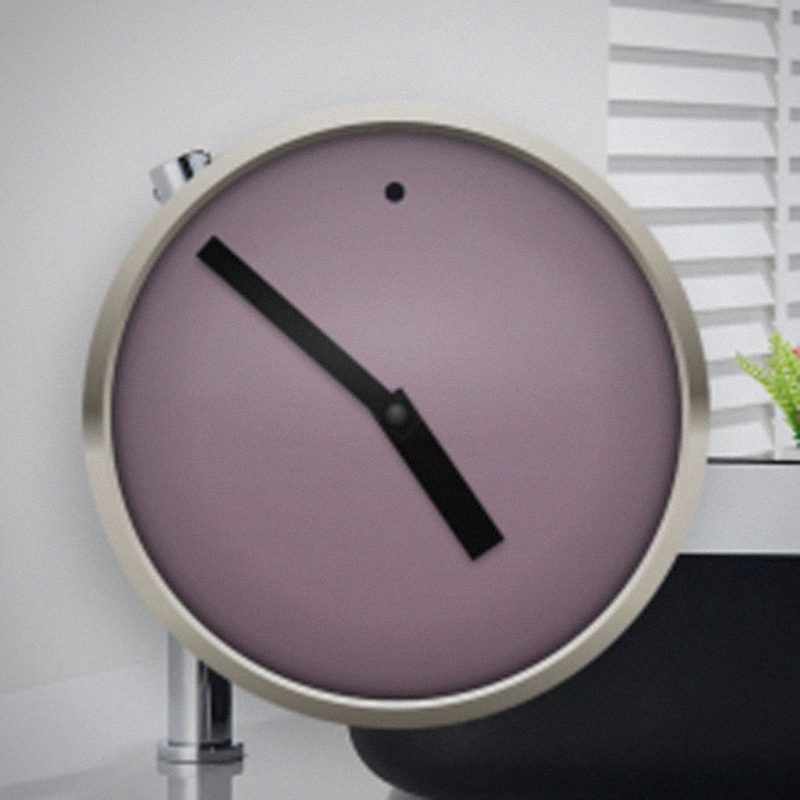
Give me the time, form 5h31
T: 4h52
